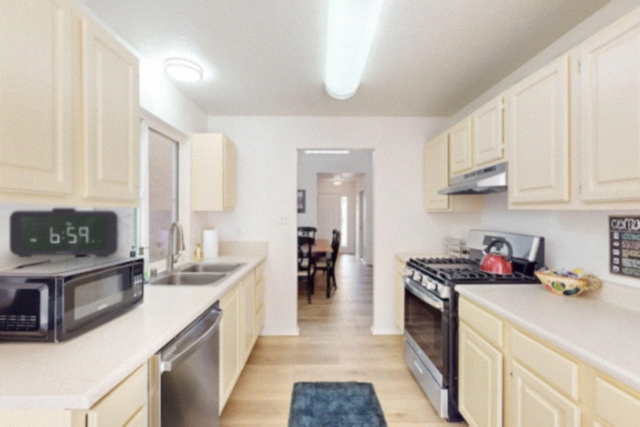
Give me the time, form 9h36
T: 6h59
